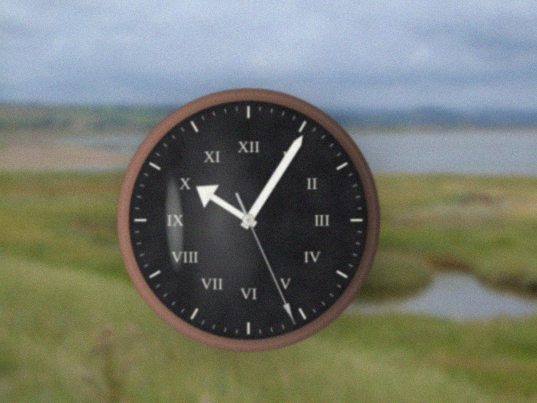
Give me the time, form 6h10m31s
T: 10h05m26s
